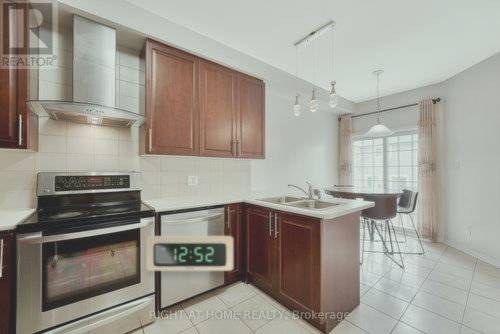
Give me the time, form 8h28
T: 12h52
